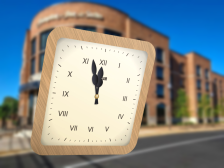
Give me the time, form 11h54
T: 11h57
